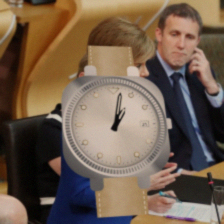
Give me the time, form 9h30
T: 1h02
